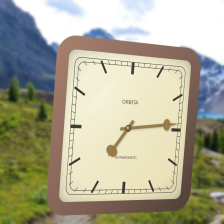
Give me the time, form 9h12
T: 7h14
